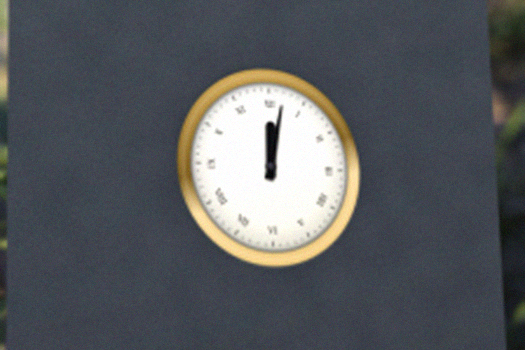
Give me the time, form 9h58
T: 12h02
